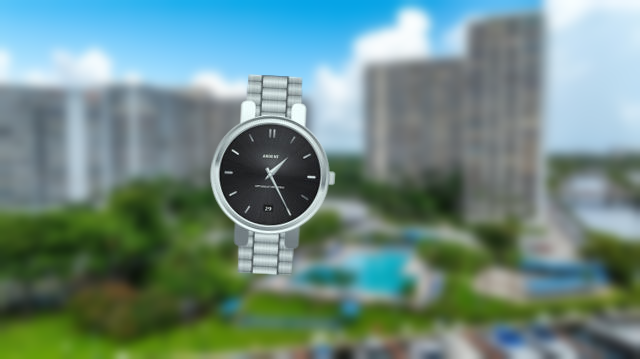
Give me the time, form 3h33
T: 1h25
